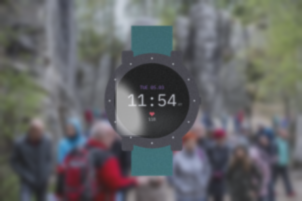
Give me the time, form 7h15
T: 11h54
